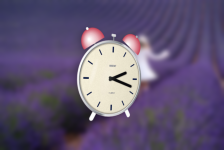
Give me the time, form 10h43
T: 2h18
